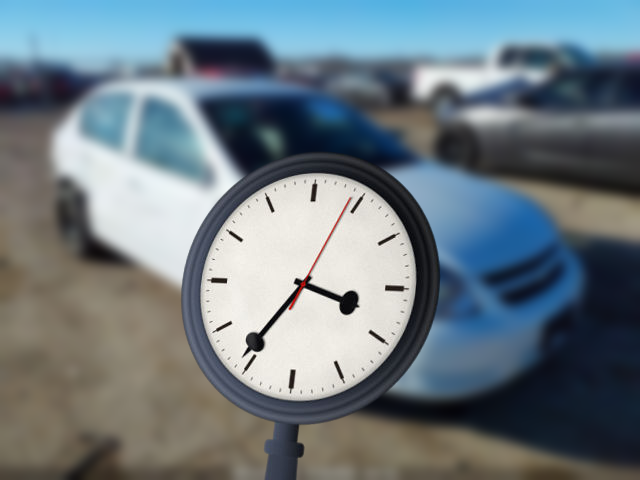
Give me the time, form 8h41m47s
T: 3h36m04s
